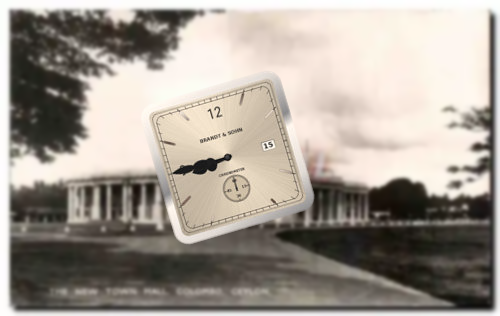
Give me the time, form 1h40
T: 8h45
